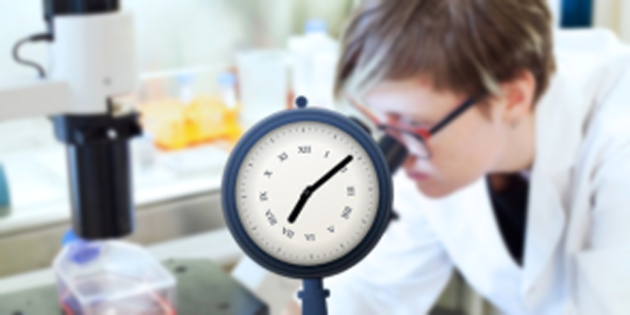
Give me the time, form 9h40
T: 7h09
